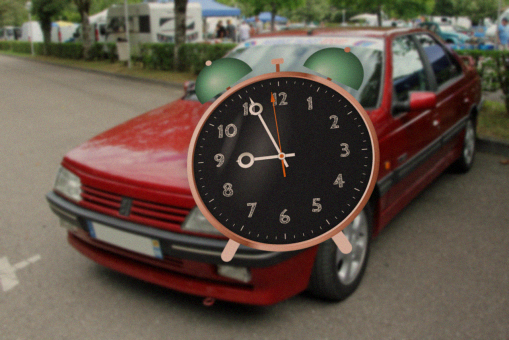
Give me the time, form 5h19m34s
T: 8h55m59s
